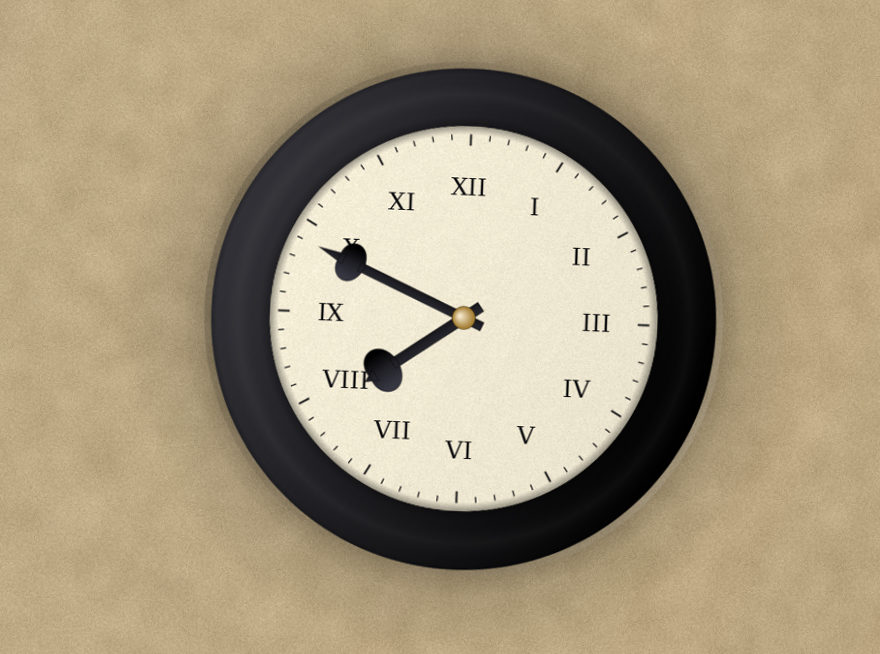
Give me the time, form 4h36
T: 7h49
